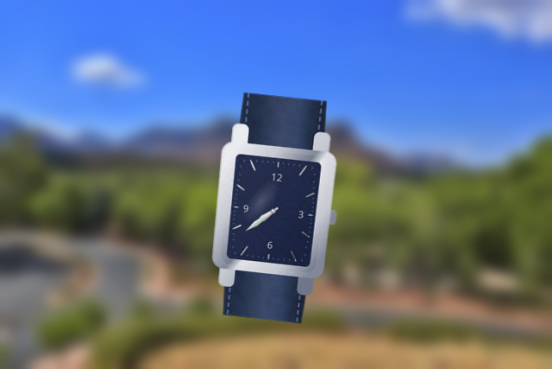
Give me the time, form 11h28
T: 7h38
